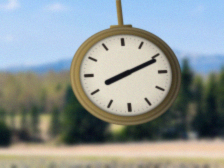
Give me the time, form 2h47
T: 8h11
